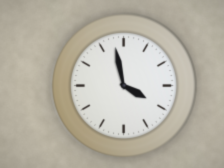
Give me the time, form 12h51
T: 3h58
